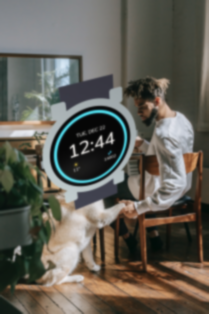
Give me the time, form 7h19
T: 12h44
